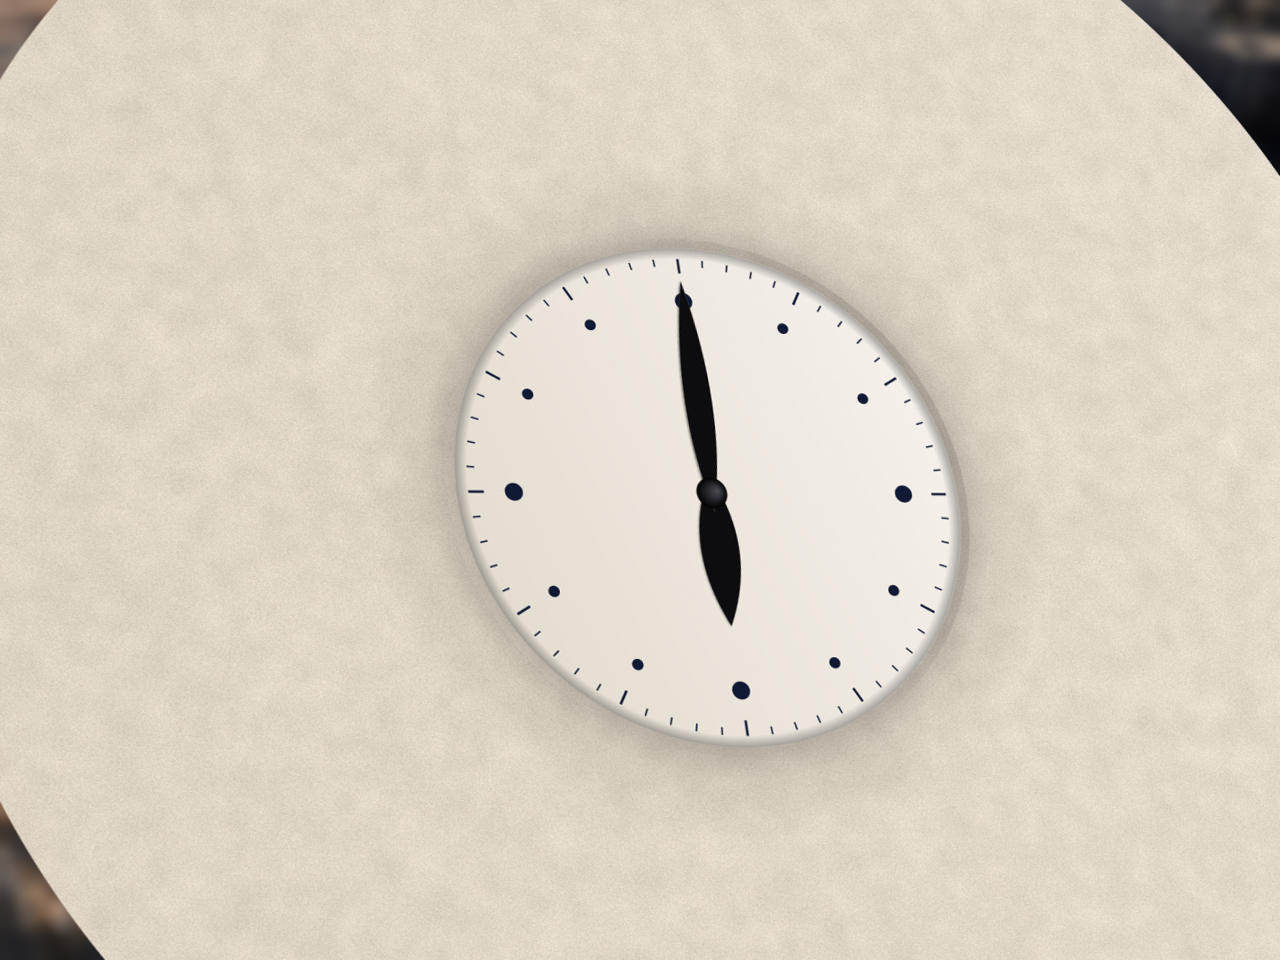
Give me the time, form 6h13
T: 6h00
